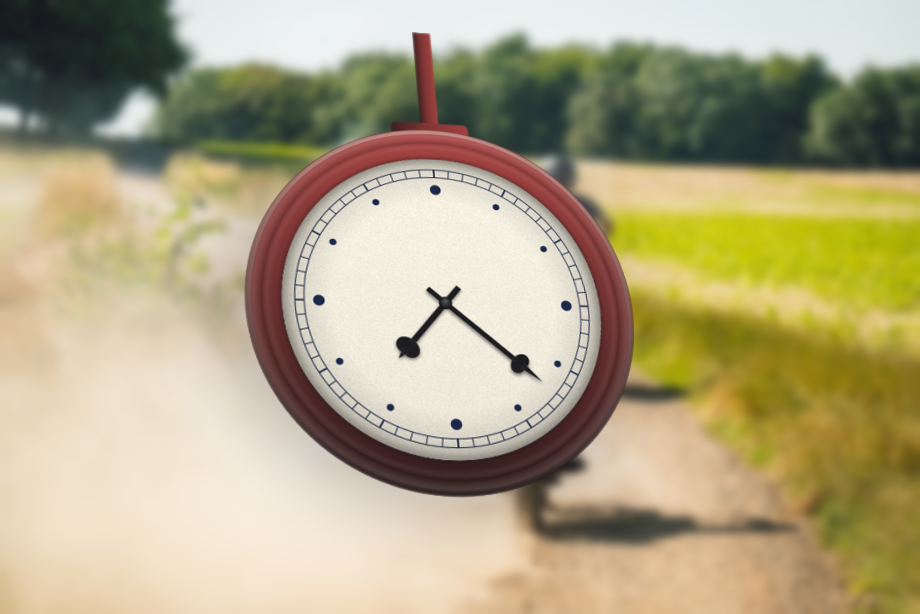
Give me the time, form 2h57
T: 7h22
